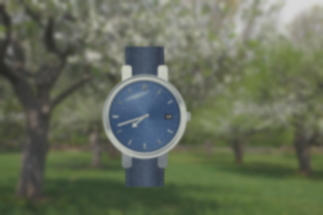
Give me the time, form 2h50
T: 7h42
